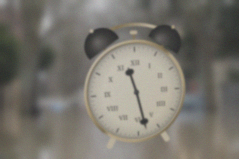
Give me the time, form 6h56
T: 11h28
